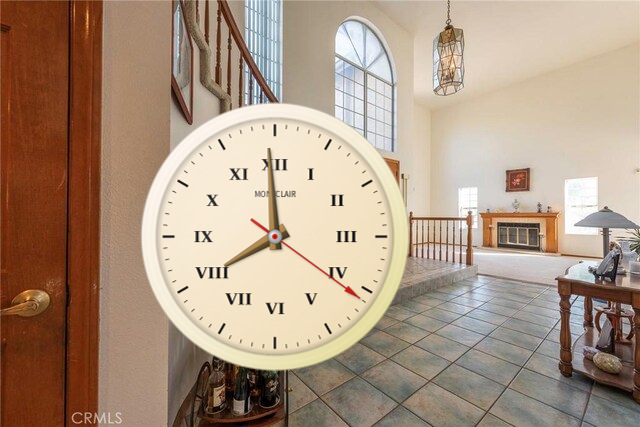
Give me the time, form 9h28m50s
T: 7h59m21s
